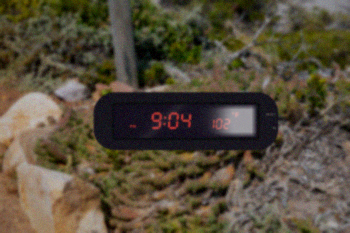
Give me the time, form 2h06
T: 9h04
